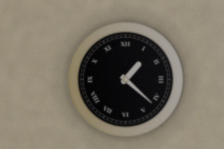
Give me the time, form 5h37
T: 1h22
